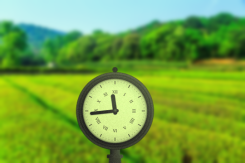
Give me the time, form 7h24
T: 11h44
